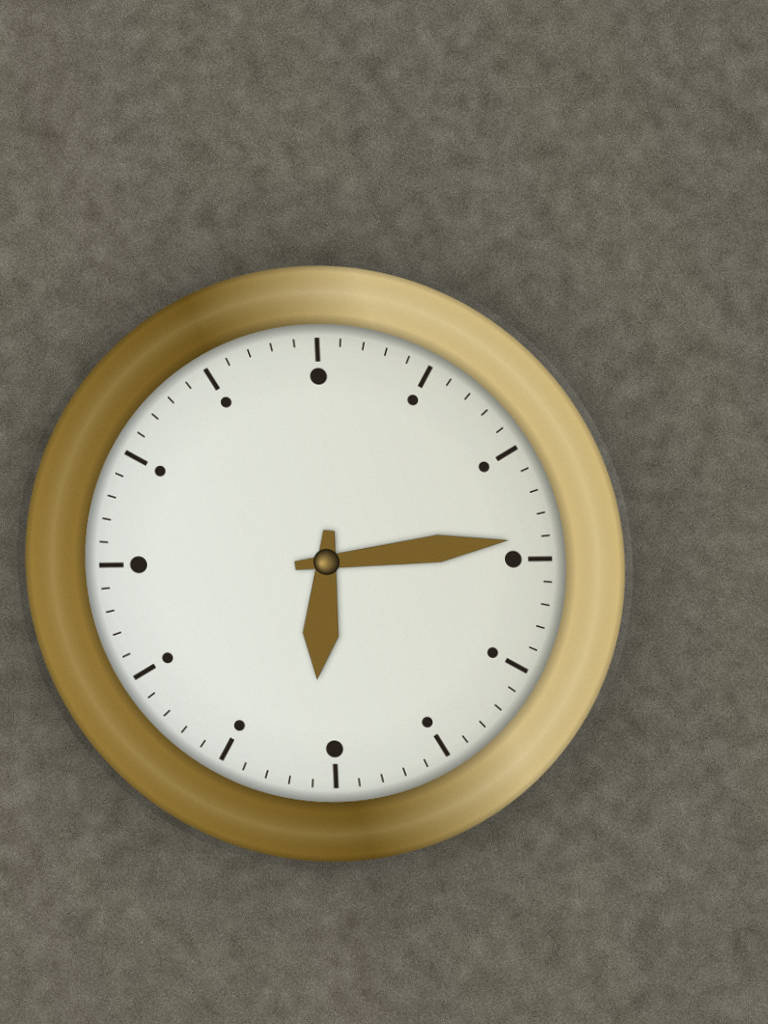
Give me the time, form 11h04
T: 6h14
